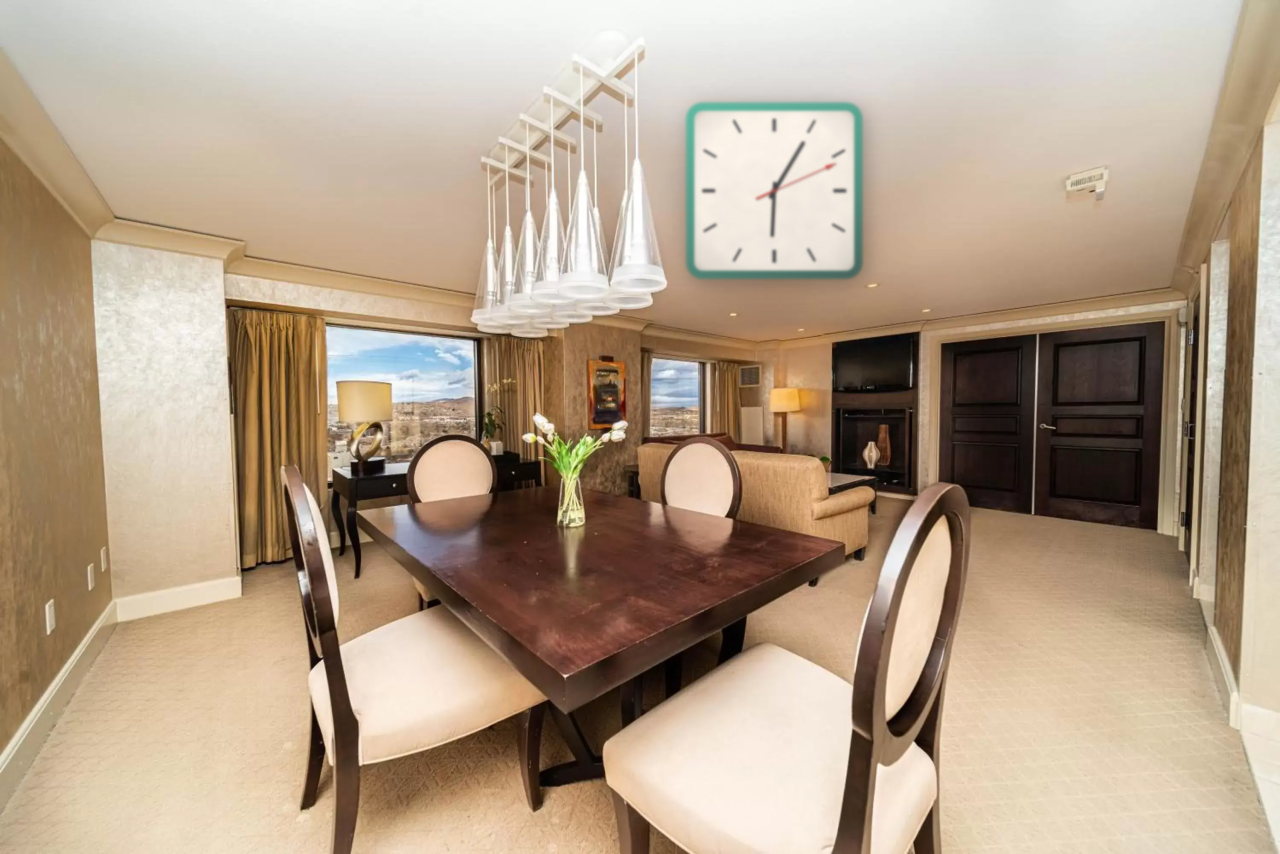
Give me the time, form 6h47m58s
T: 6h05m11s
